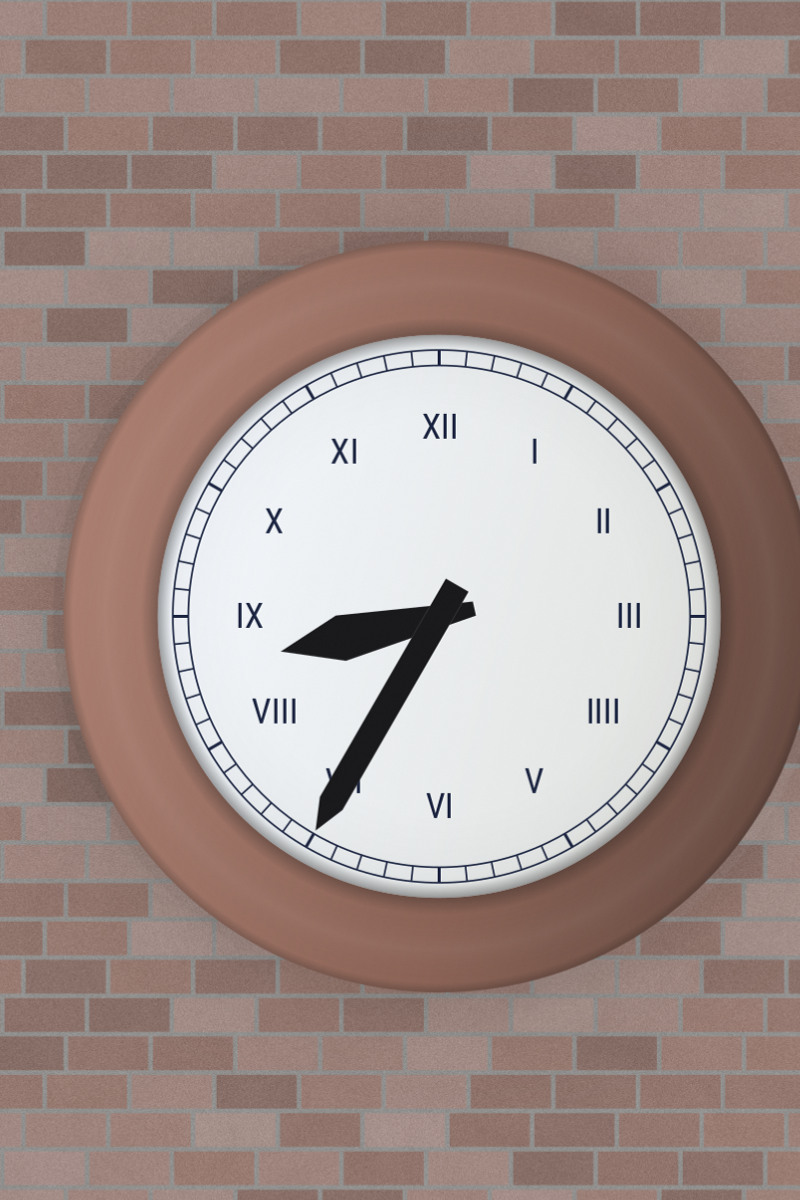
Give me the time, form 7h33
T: 8h35
